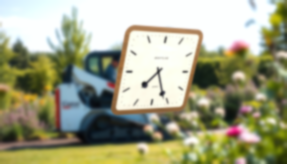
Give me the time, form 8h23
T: 7h26
